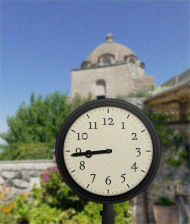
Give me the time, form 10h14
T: 8h44
